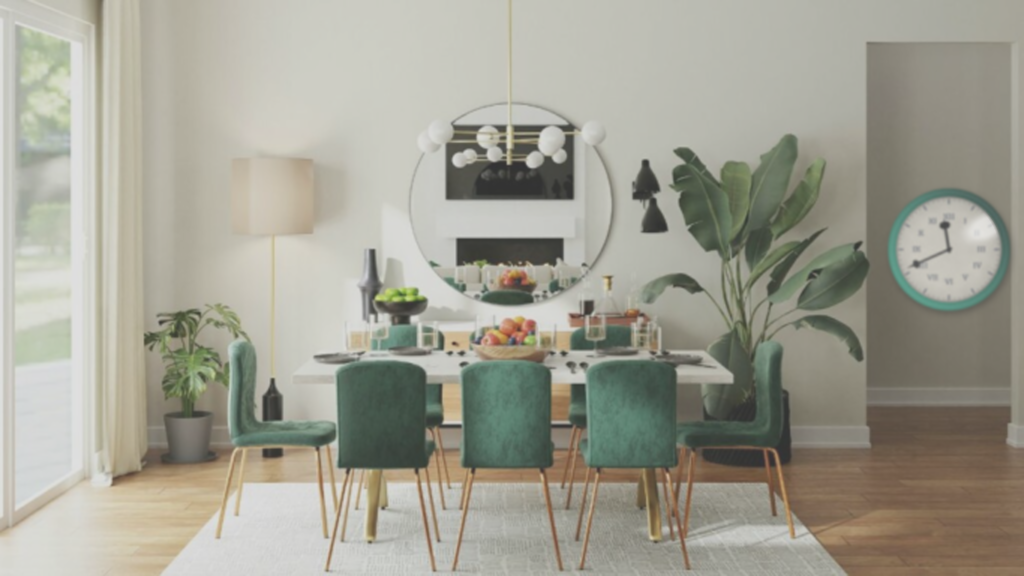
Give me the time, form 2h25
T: 11h41
